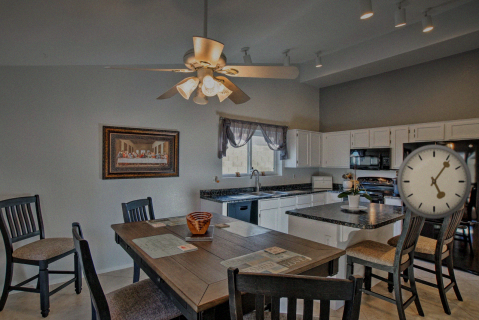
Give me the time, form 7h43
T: 5h06
